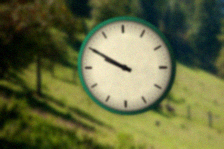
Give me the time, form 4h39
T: 9h50
